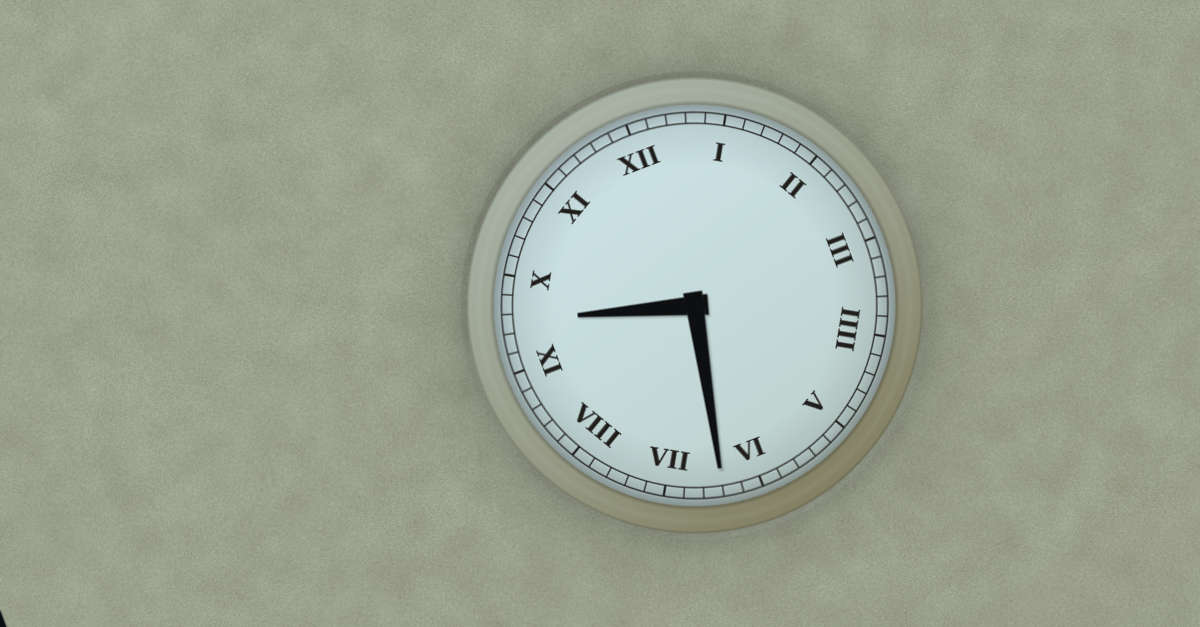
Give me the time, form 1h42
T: 9h32
